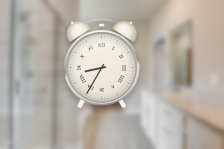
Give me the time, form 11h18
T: 8h35
